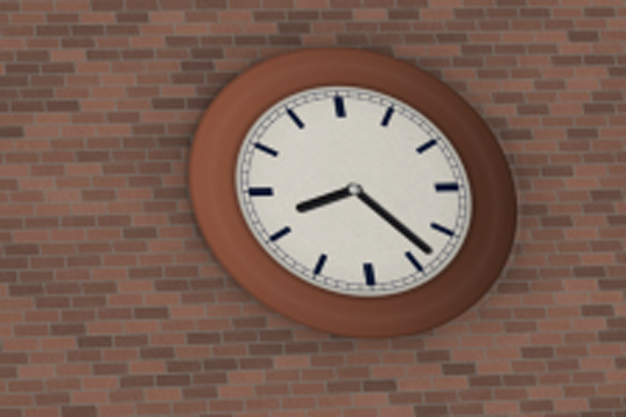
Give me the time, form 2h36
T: 8h23
